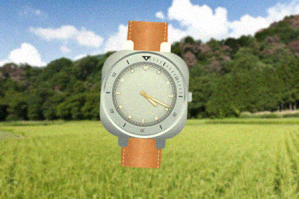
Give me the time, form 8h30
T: 4h19
